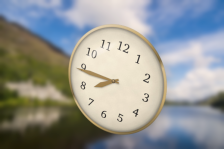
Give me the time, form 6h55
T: 7h44
